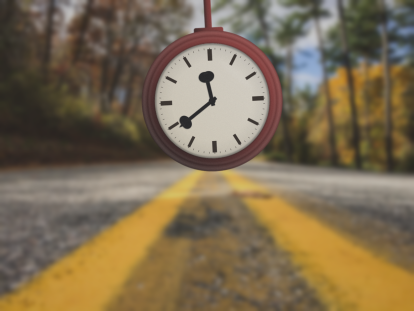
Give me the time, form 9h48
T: 11h39
